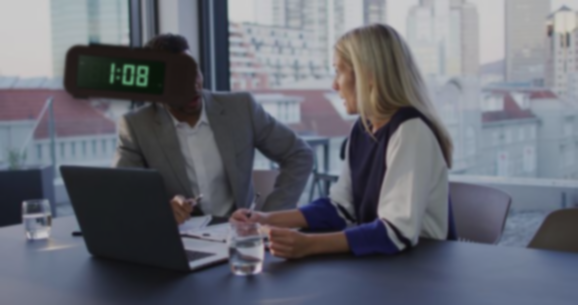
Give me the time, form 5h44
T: 1h08
